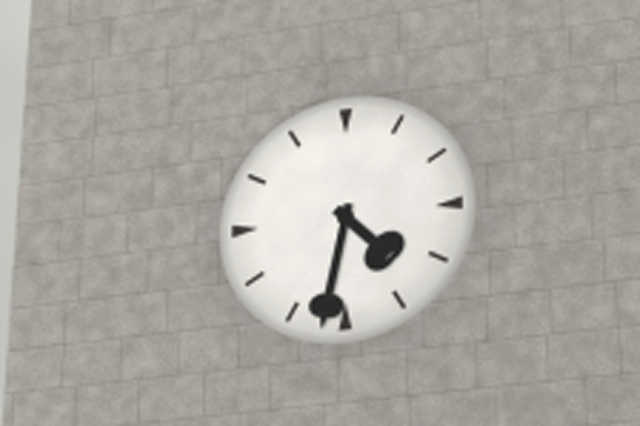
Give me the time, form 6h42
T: 4h32
